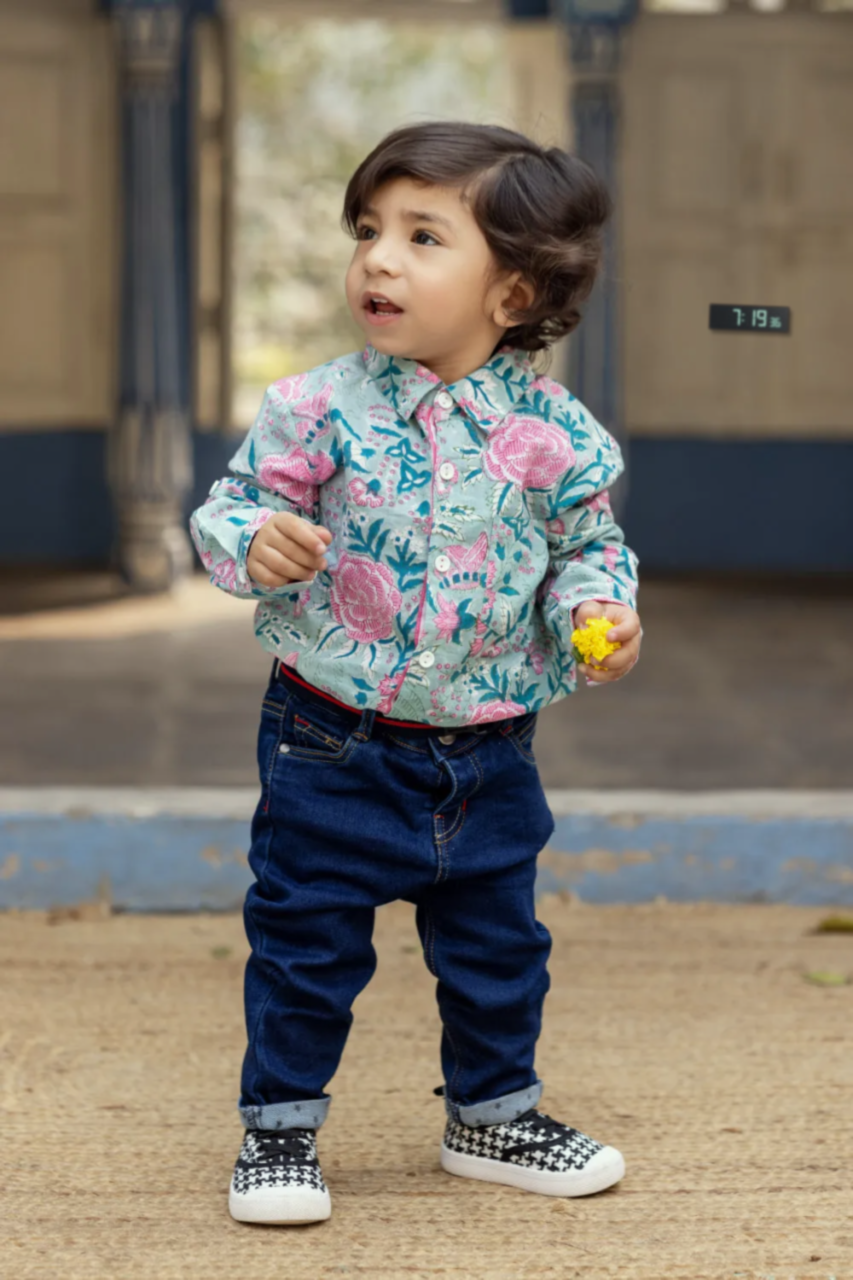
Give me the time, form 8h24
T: 7h19
